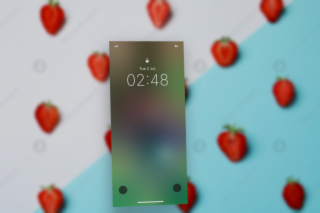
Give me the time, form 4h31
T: 2h48
